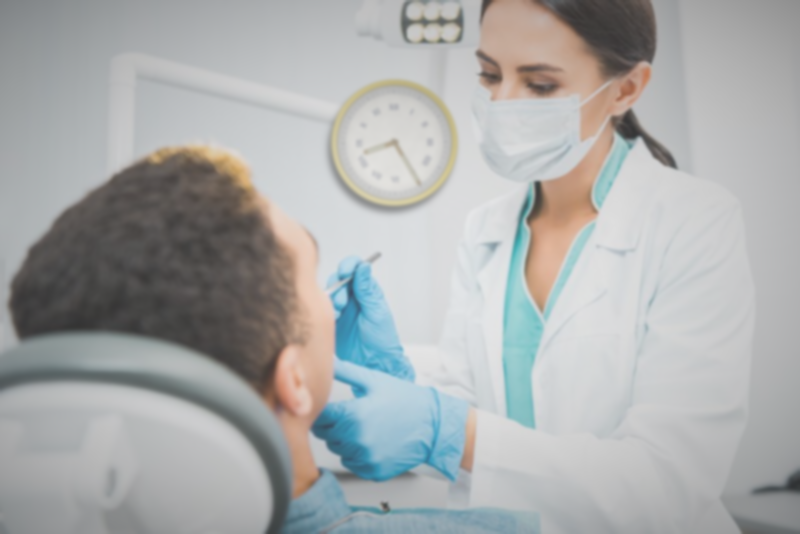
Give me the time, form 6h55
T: 8h25
